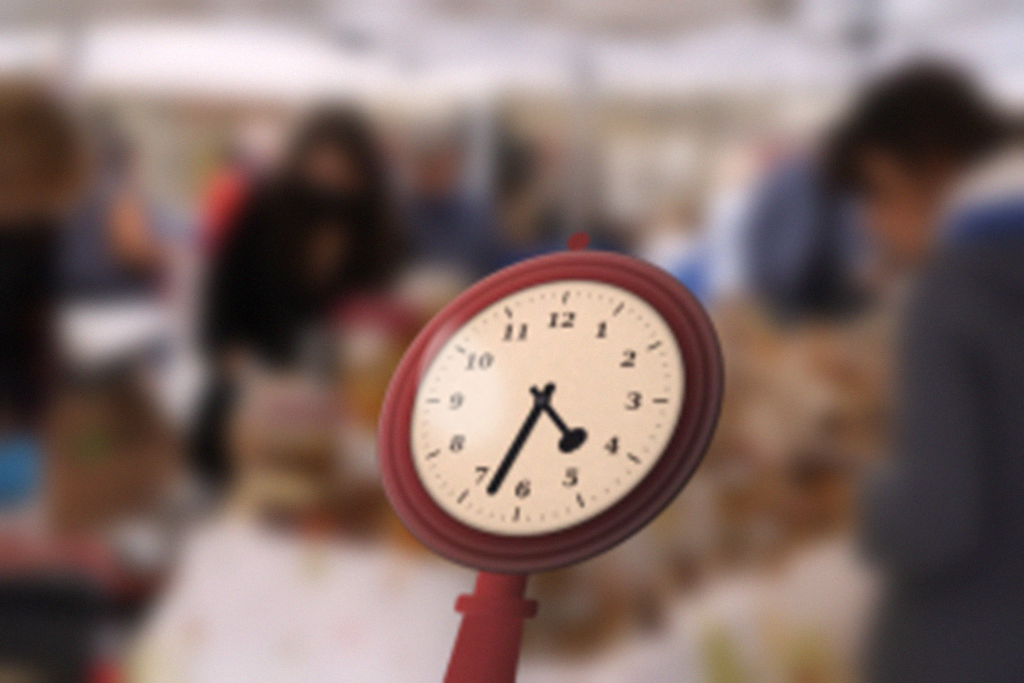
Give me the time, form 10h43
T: 4h33
